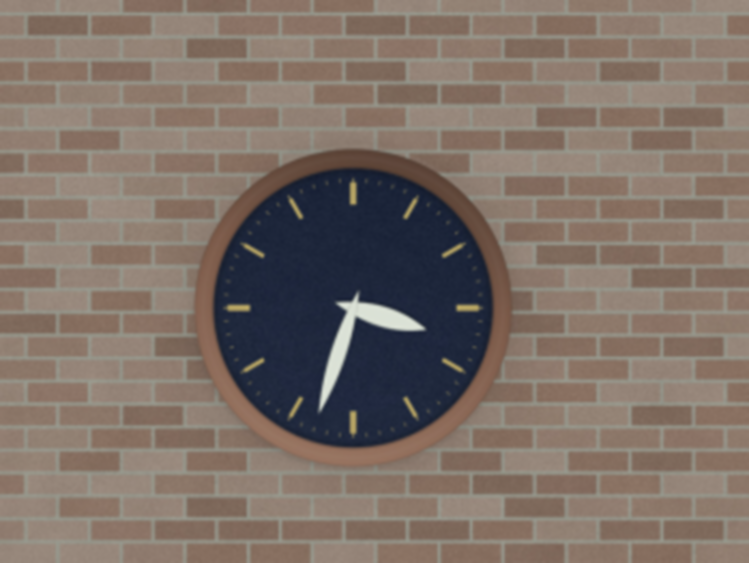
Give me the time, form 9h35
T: 3h33
